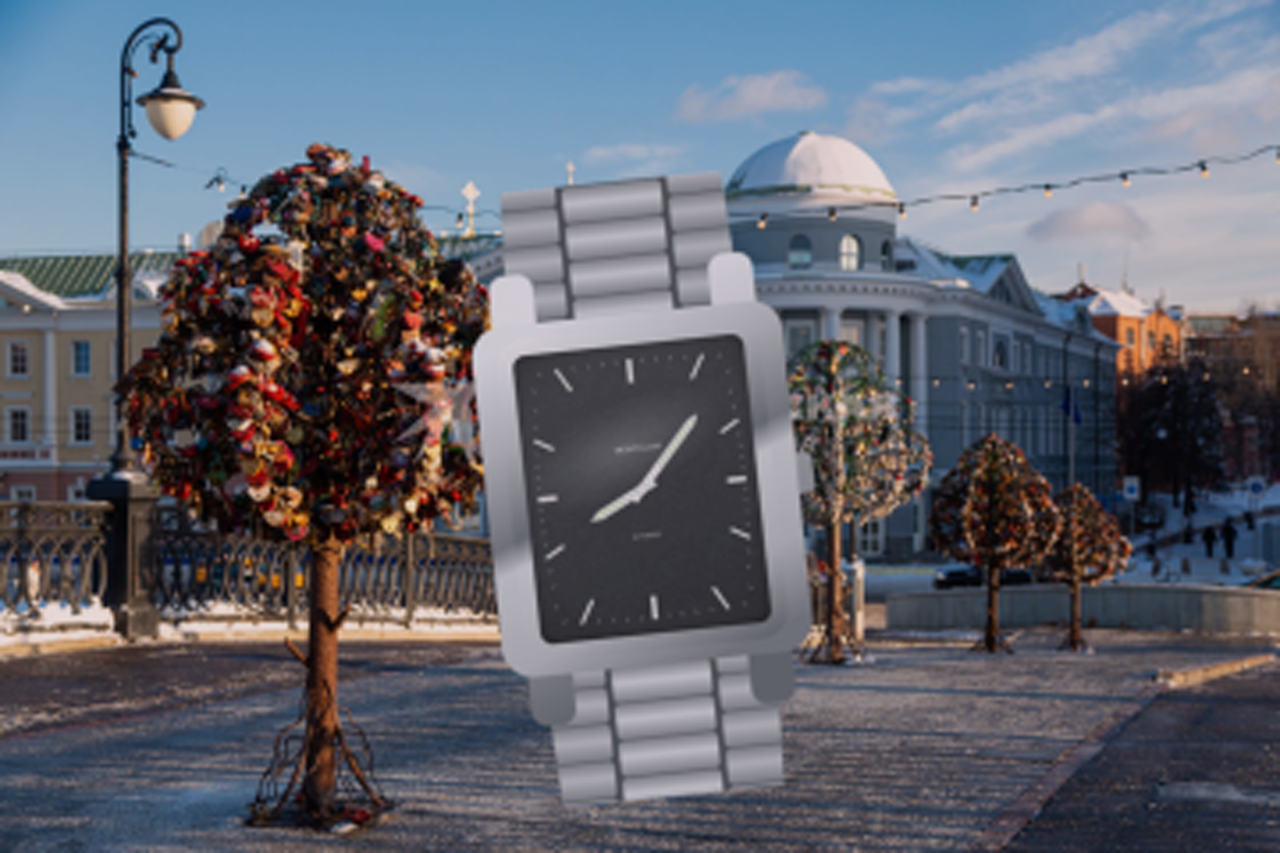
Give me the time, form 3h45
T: 8h07
